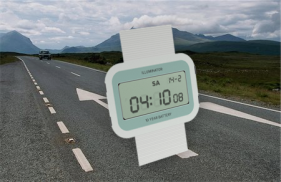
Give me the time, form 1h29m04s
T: 4h10m08s
